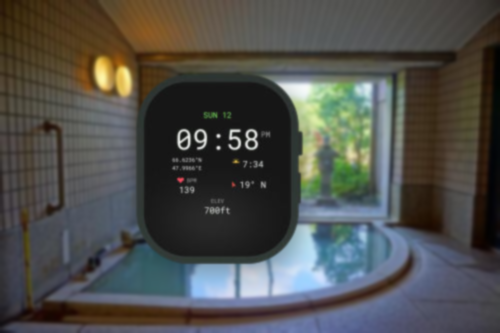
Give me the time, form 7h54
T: 9h58
